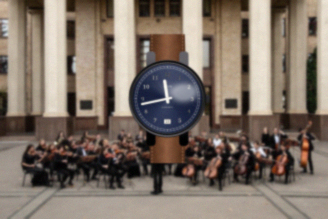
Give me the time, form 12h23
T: 11h43
